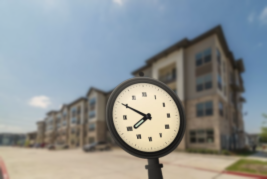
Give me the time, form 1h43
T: 7h50
